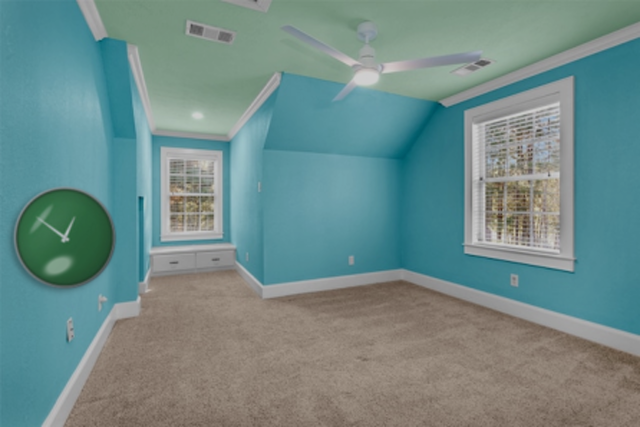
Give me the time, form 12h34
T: 12h51
